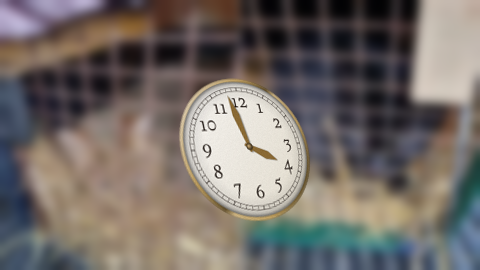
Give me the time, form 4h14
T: 3h58
